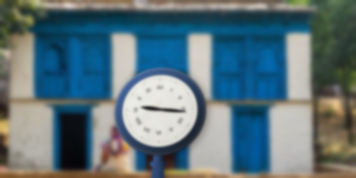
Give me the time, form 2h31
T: 9h16
